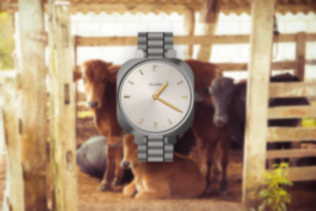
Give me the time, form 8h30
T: 1h20
